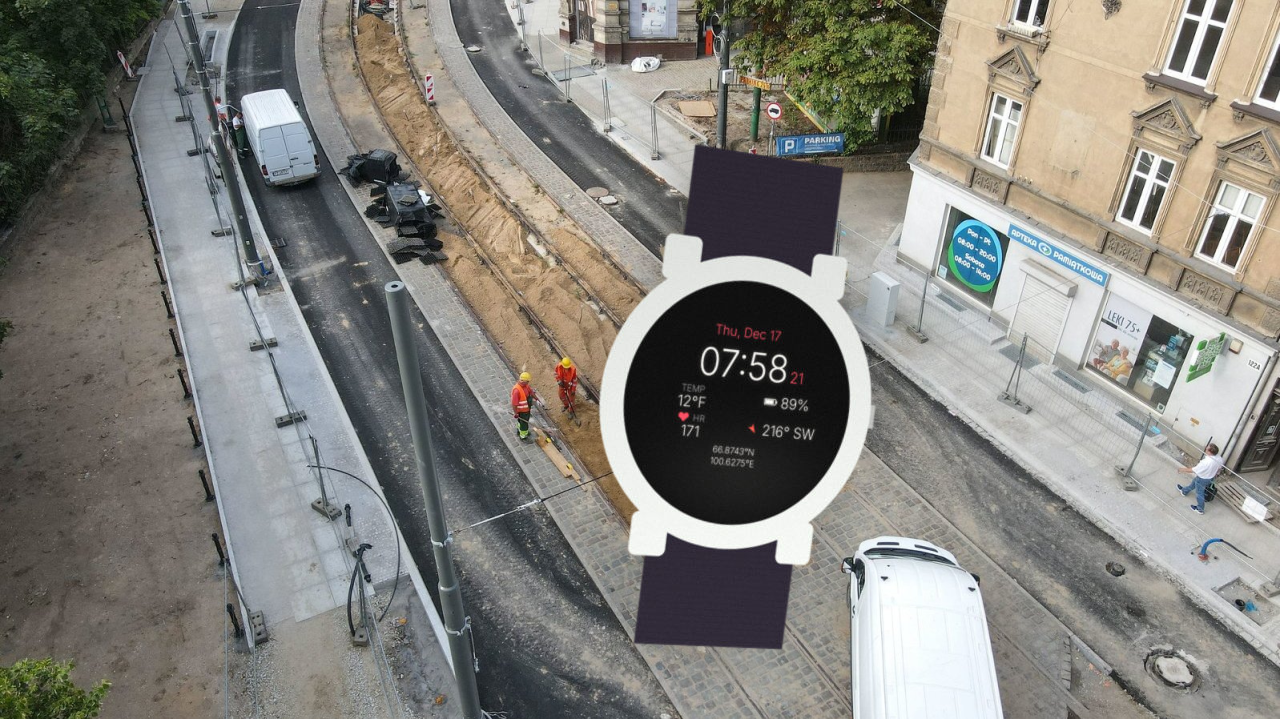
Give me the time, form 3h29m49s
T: 7h58m21s
